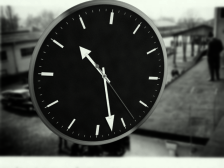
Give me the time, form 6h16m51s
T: 10h27m23s
